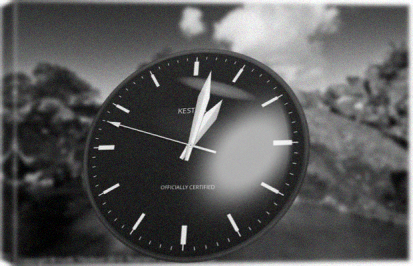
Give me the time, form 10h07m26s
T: 1h01m48s
